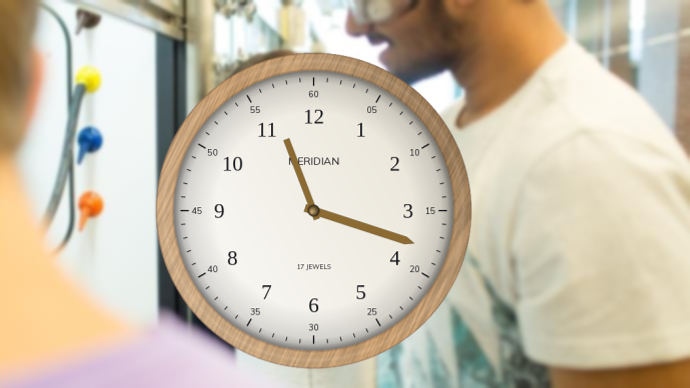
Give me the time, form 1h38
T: 11h18
